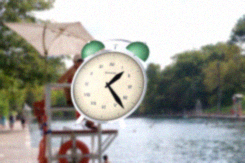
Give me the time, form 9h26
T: 1h23
